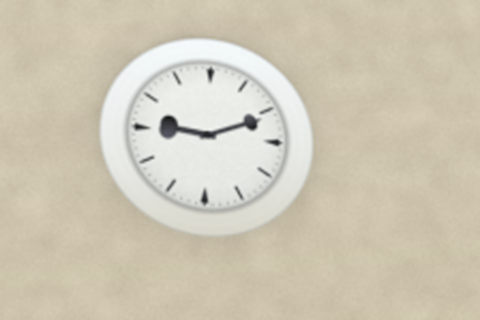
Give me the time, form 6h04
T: 9h11
